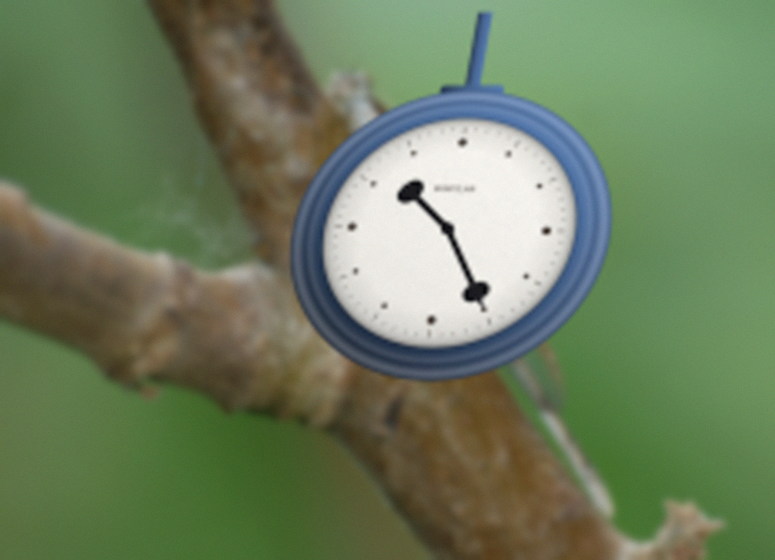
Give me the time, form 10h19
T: 10h25
